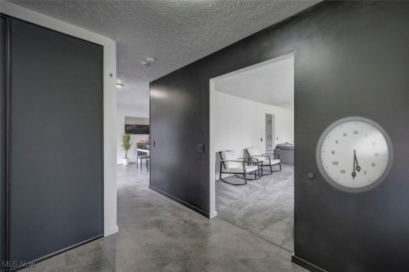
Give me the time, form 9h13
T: 5h30
